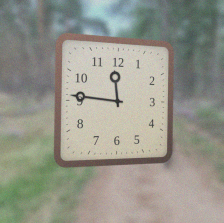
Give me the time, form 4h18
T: 11h46
